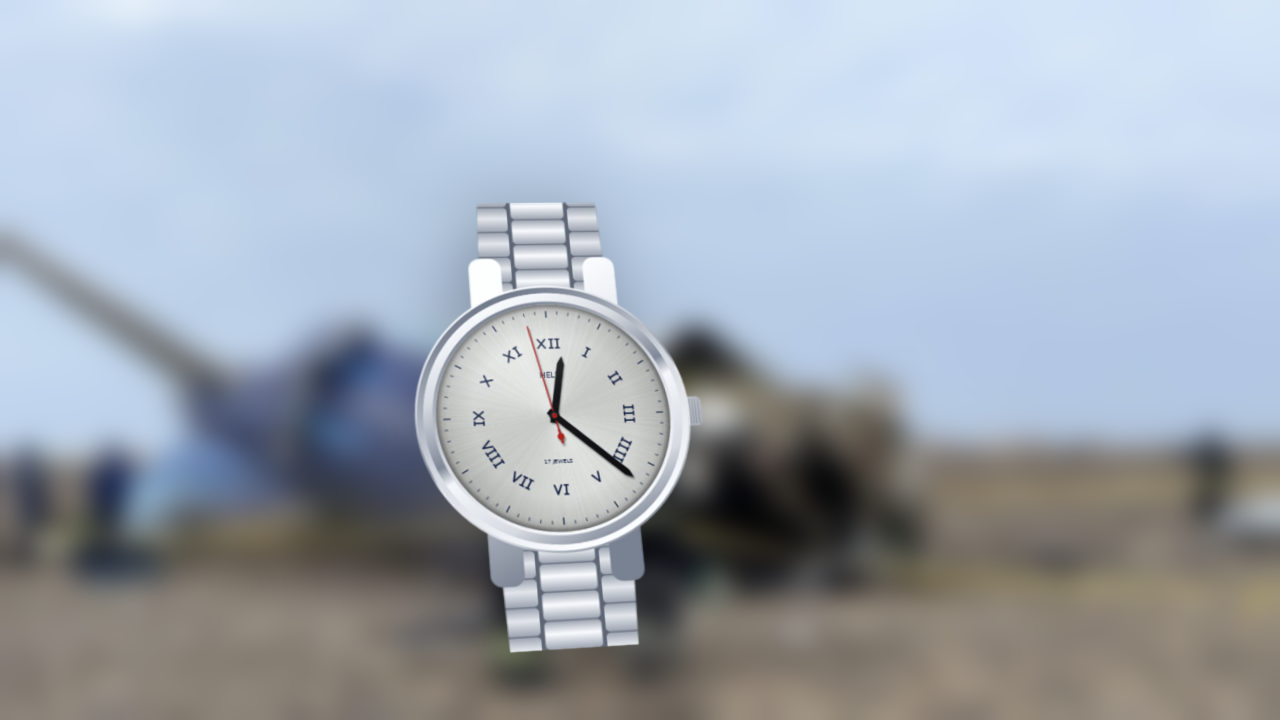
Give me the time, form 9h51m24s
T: 12h21m58s
